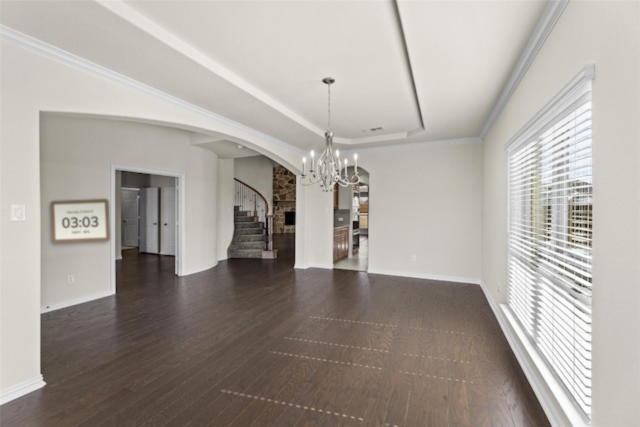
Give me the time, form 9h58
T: 3h03
